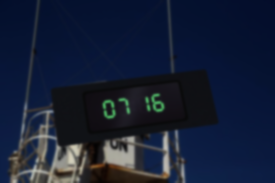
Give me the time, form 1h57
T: 7h16
